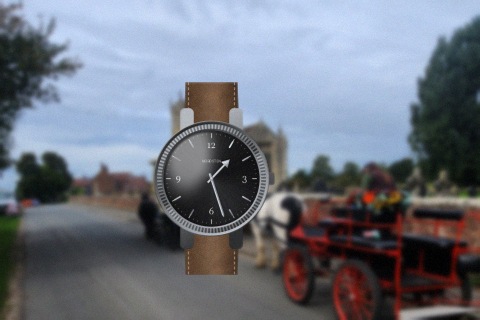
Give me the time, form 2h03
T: 1h27
